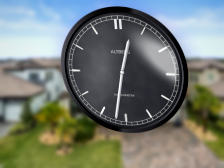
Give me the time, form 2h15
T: 12h32
